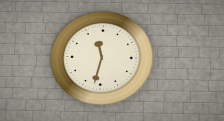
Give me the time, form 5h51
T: 11h32
